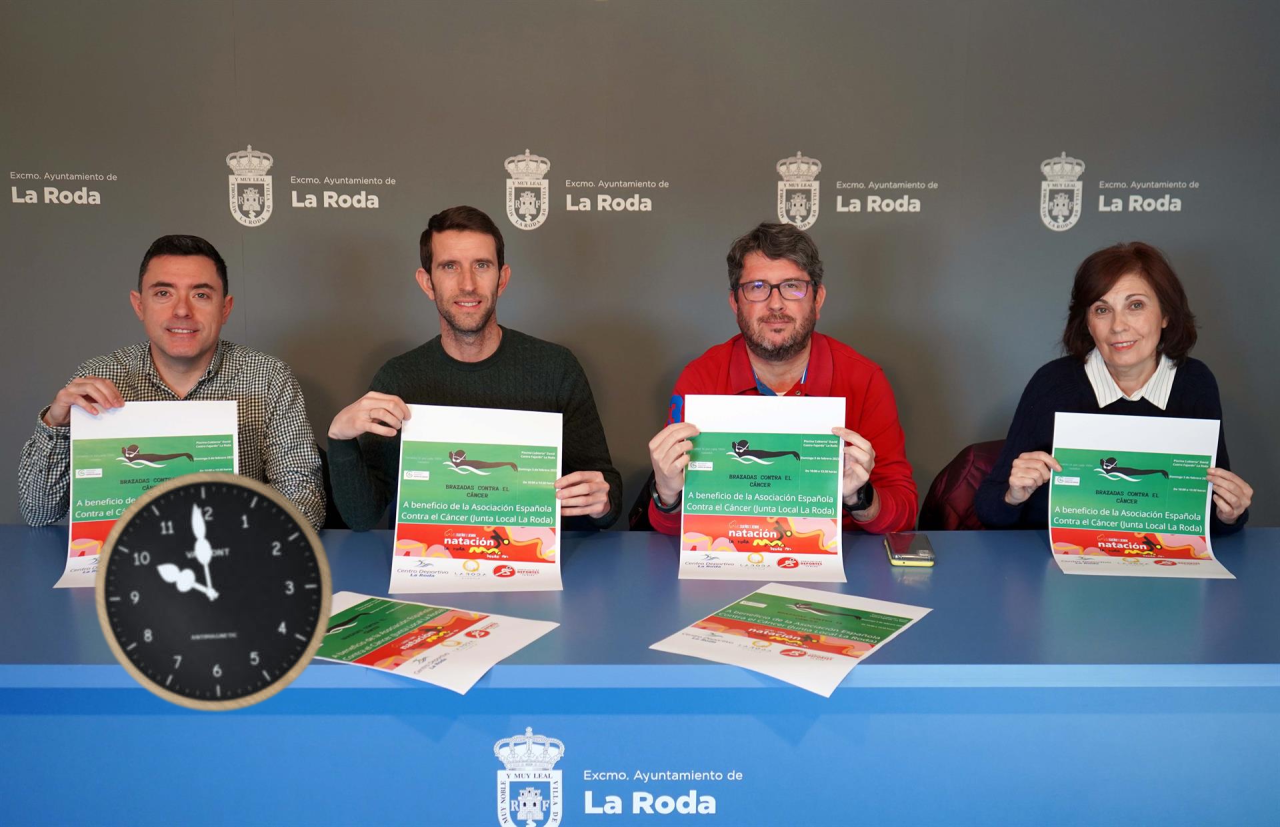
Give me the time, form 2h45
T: 9h59
